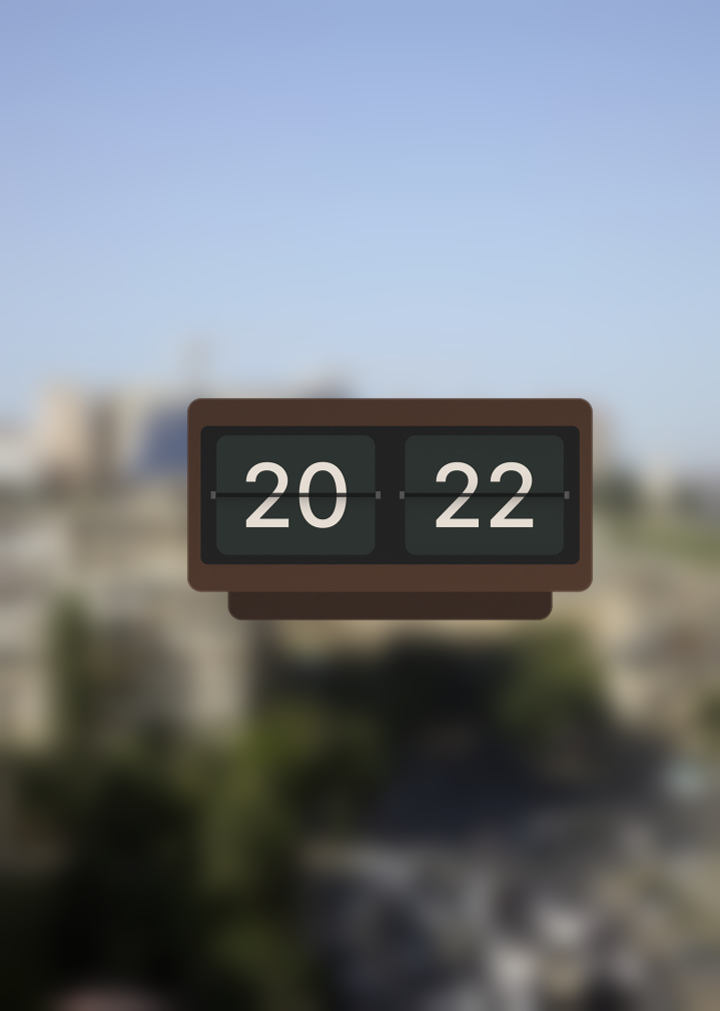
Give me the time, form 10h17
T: 20h22
